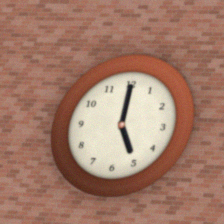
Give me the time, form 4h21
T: 5h00
